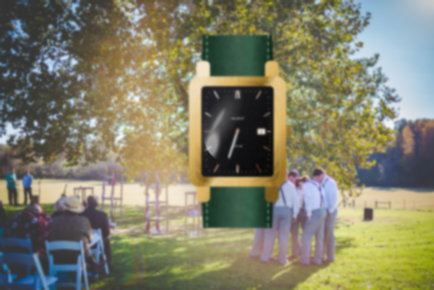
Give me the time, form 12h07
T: 6h33
